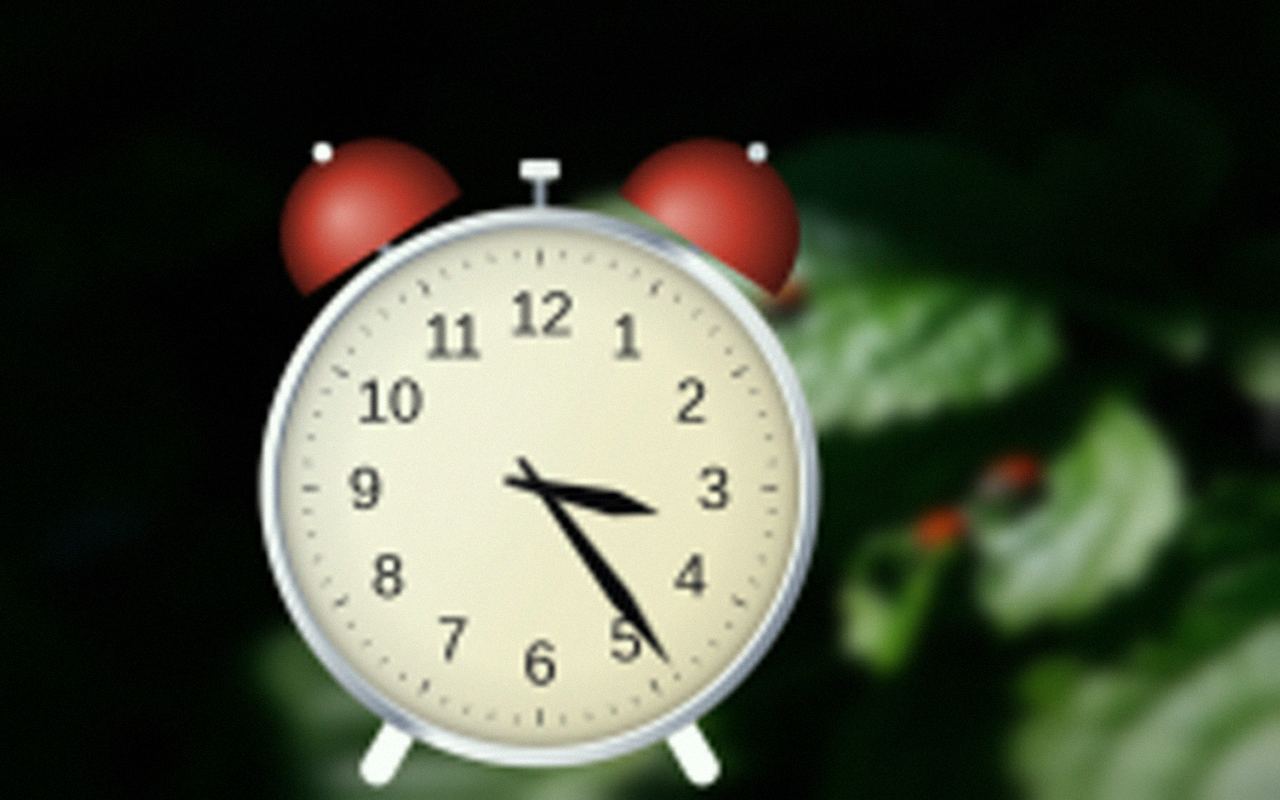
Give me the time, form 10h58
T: 3h24
